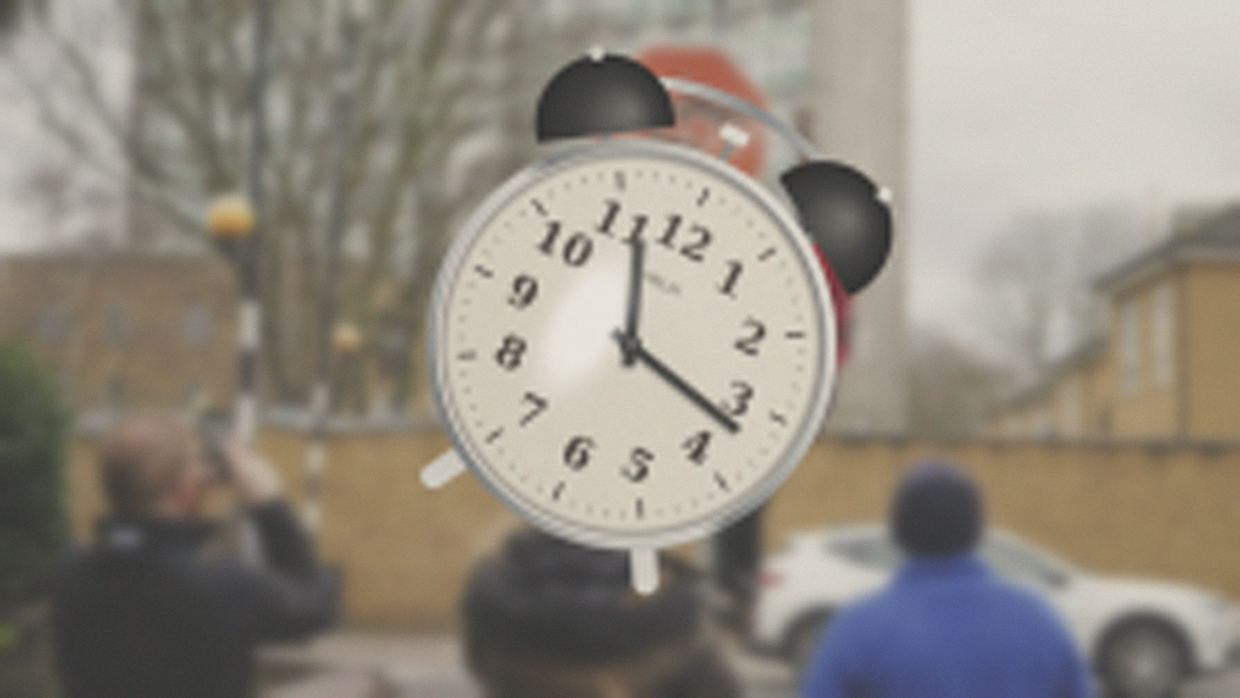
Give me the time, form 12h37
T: 11h17
